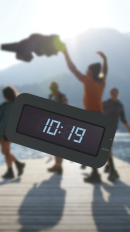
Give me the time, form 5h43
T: 10h19
